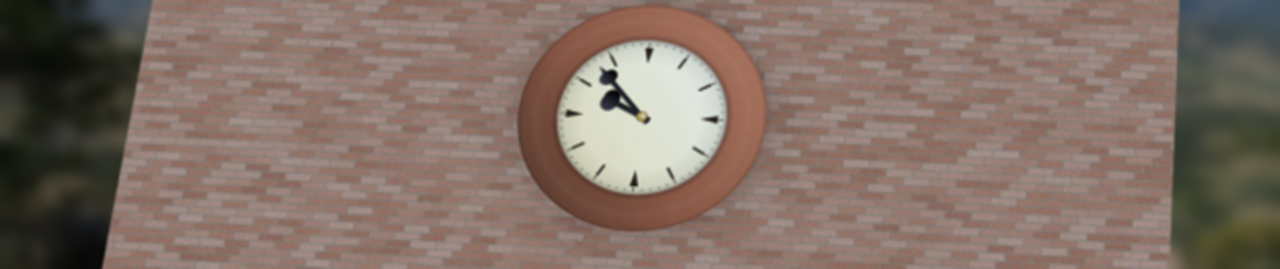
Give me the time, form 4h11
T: 9h53
